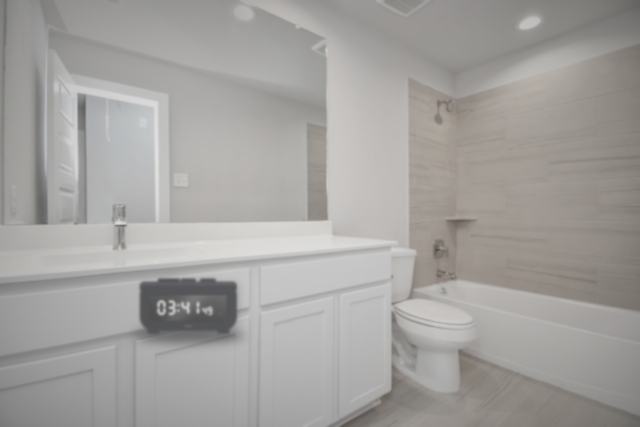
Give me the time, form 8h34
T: 3h41
